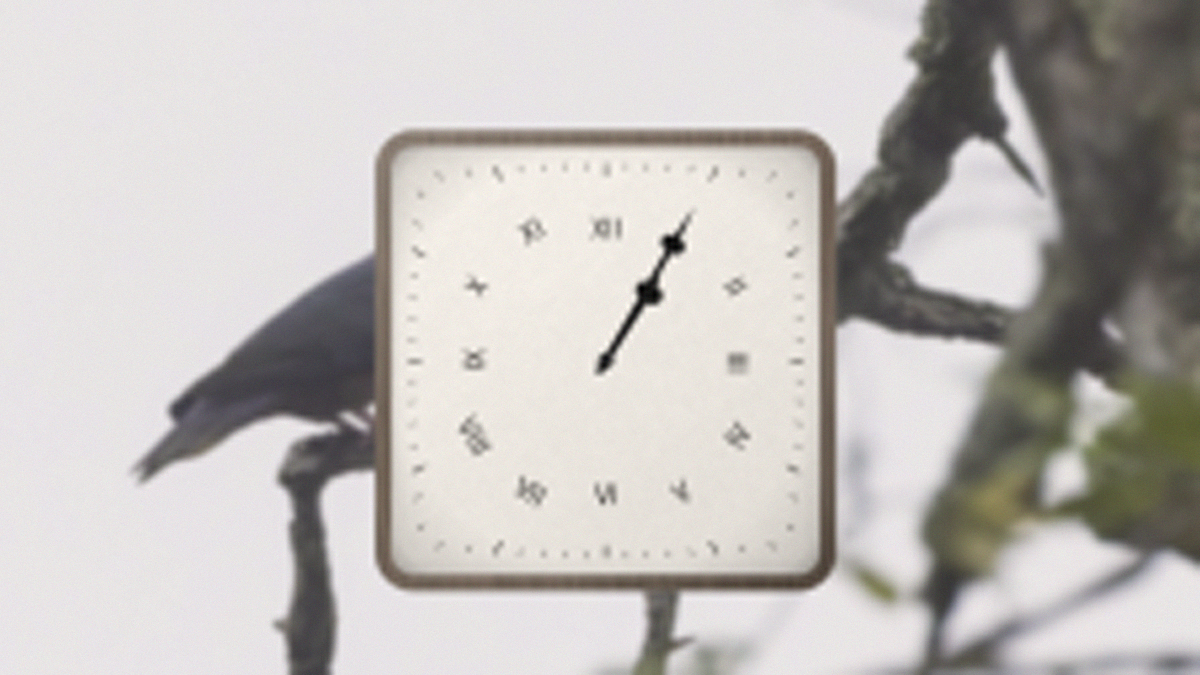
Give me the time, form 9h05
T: 1h05
